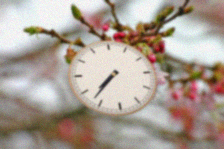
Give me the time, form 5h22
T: 7h37
